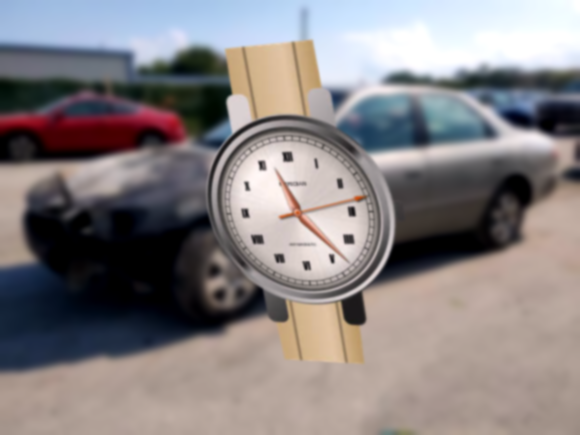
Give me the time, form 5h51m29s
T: 11h23m13s
